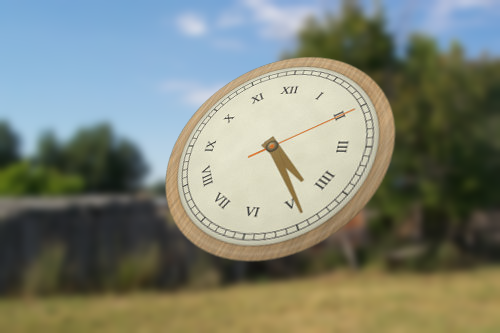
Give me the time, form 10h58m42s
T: 4h24m10s
